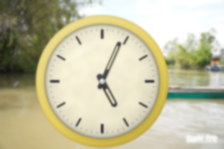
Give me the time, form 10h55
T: 5h04
